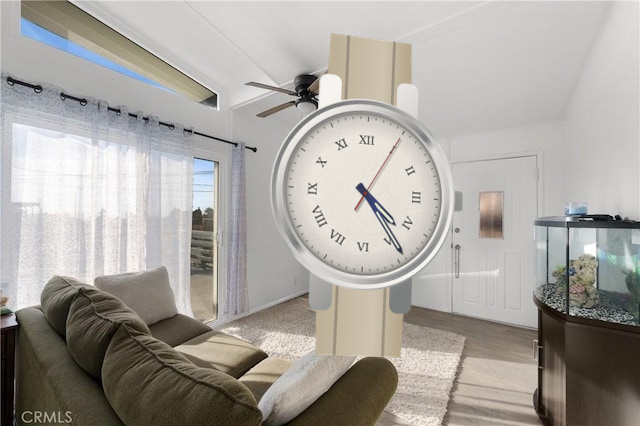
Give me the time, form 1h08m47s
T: 4h24m05s
